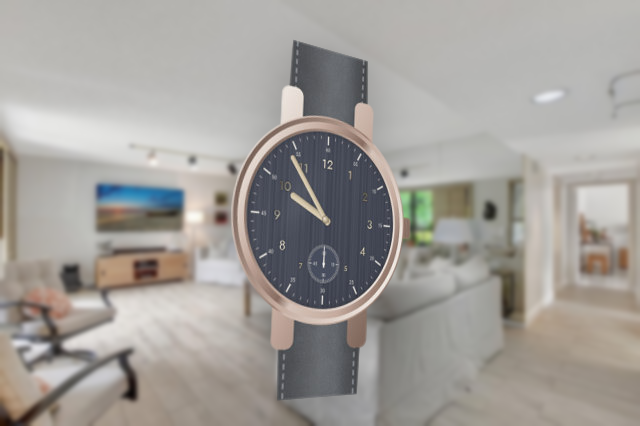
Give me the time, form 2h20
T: 9h54
